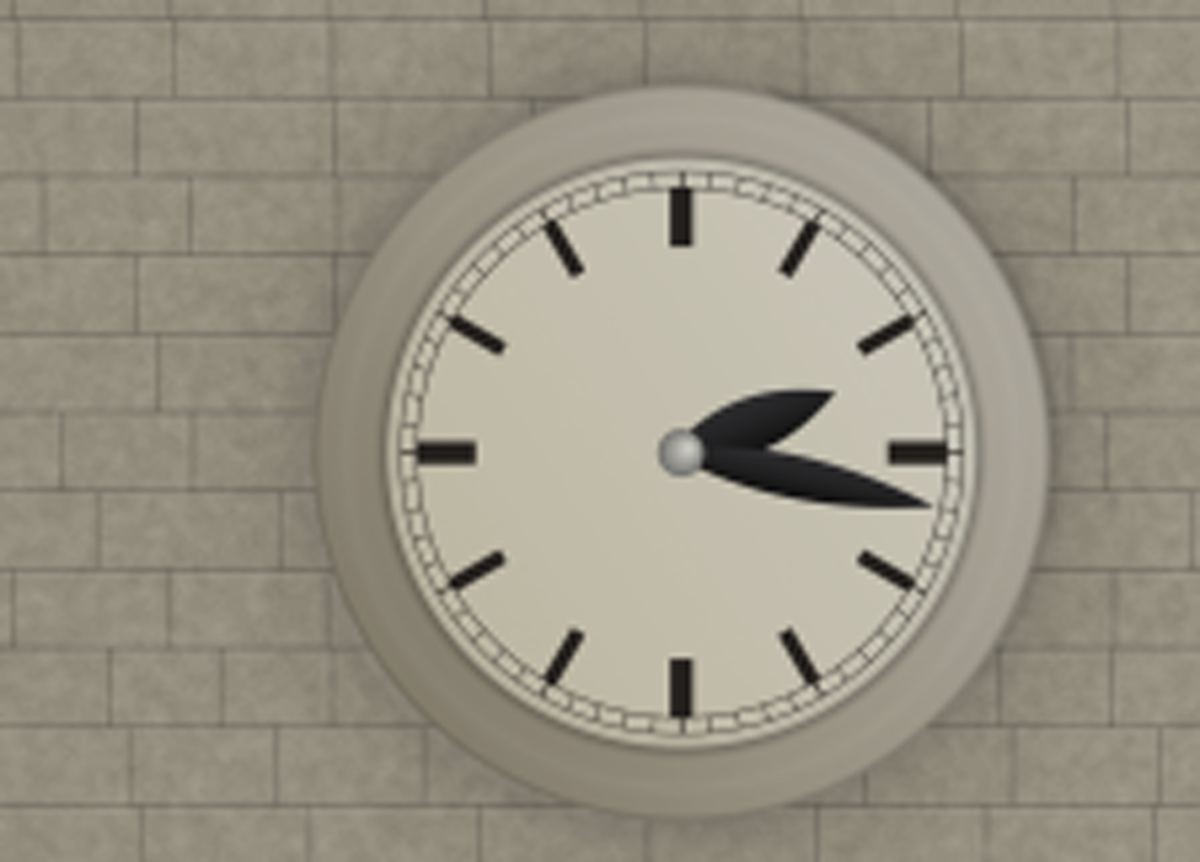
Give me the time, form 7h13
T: 2h17
